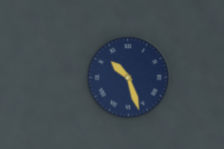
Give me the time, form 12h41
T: 10h27
